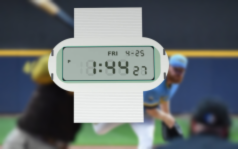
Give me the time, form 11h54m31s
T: 1h44m27s
